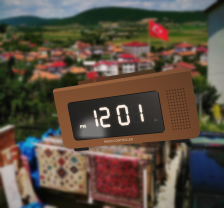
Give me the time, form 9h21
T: 12h01
